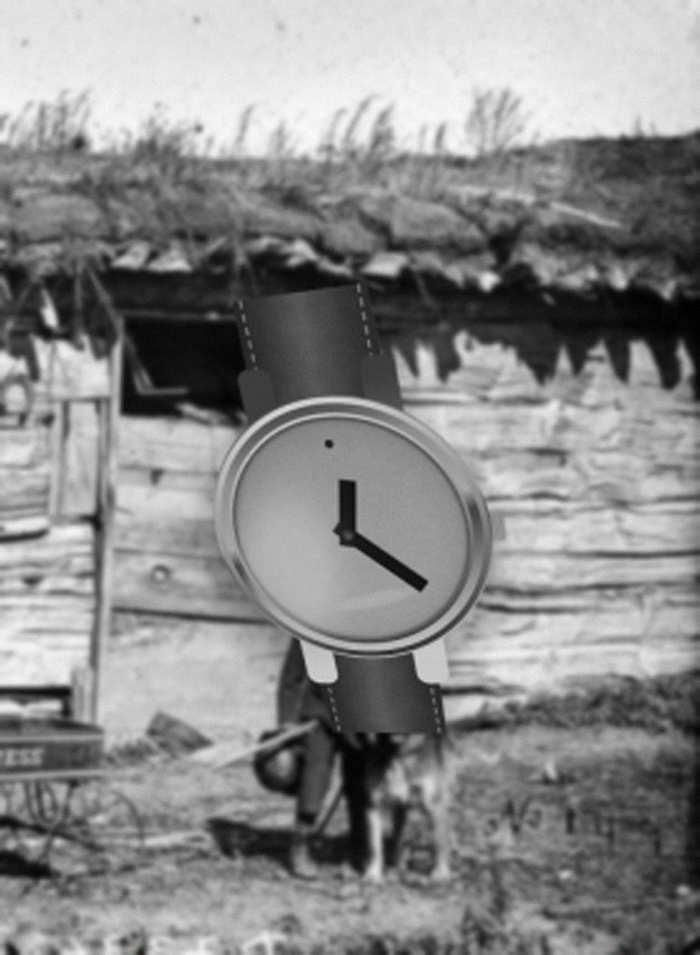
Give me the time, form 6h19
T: 12h22
